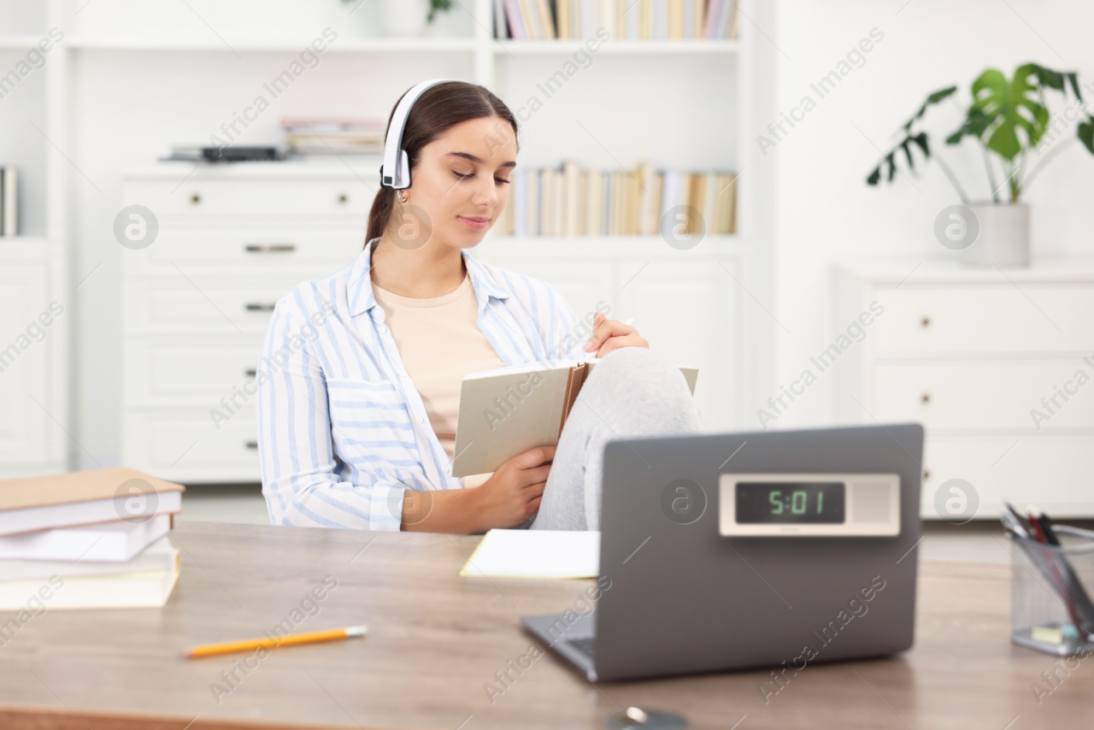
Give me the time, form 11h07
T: 5h01
